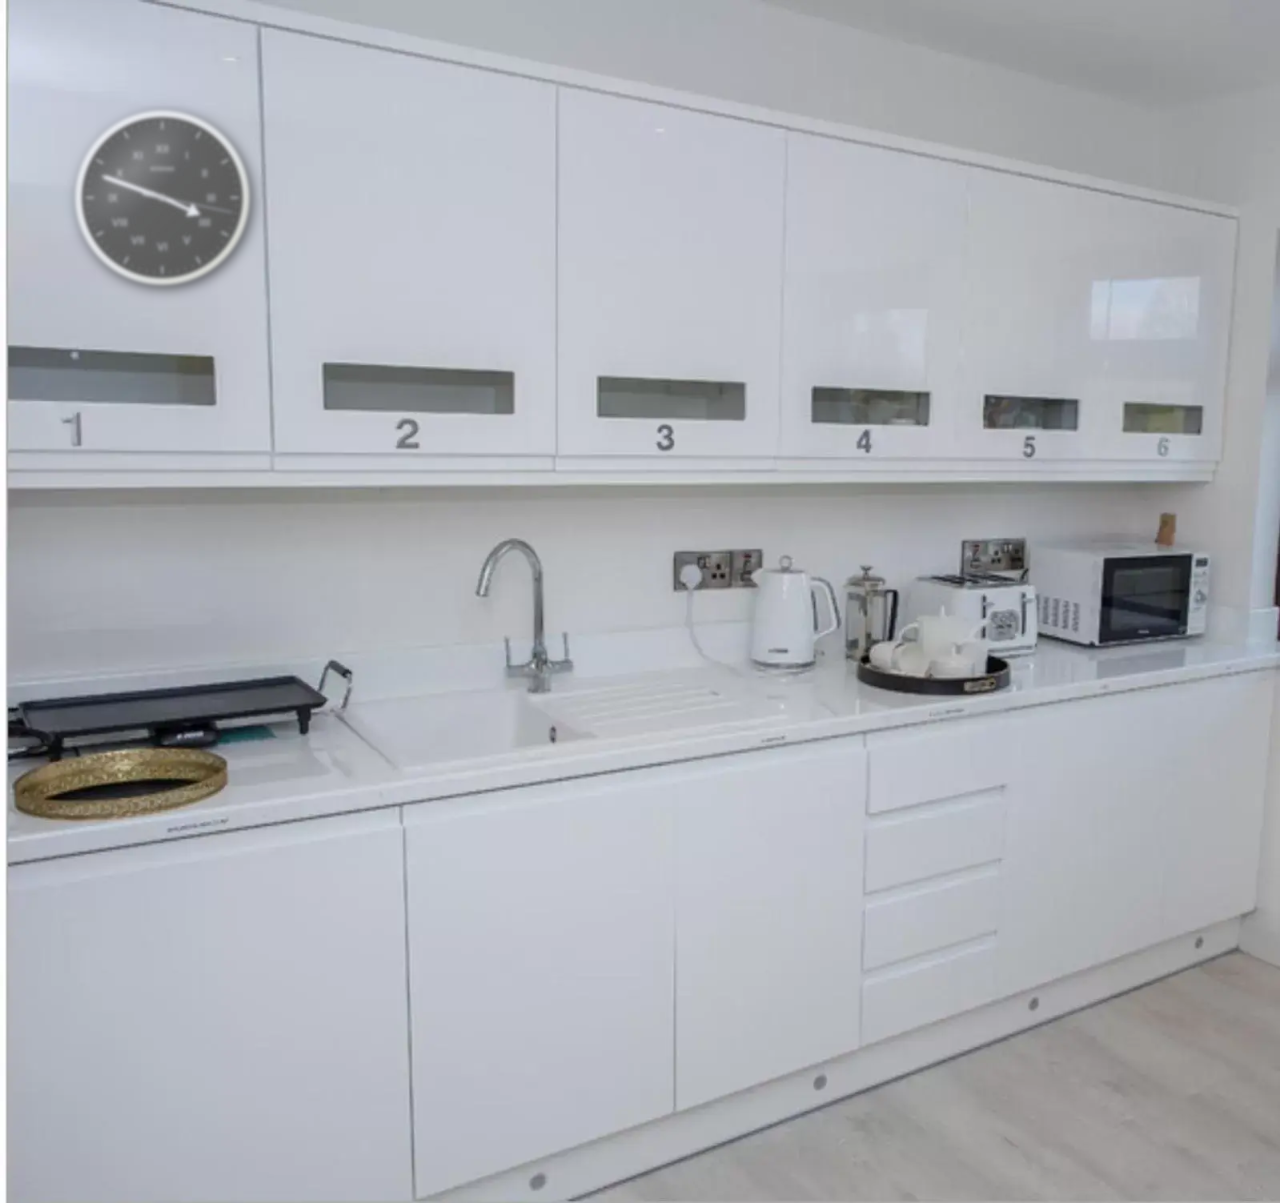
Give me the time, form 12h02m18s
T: 3h48m17s
